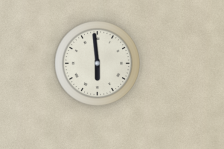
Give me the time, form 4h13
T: 5h59
